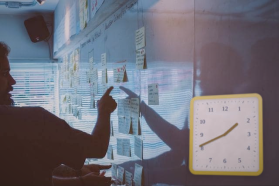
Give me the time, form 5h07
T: 1h41
